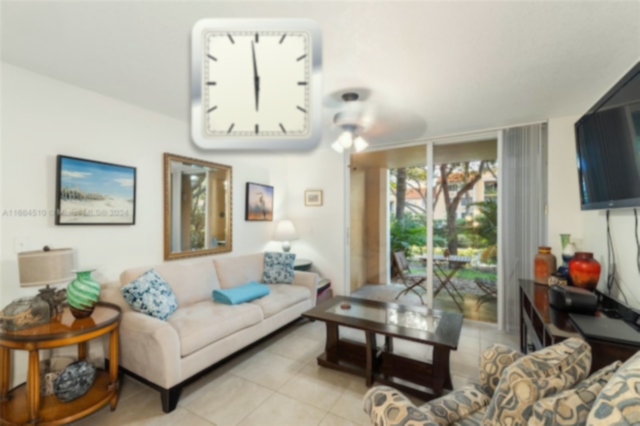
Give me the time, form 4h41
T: 5h59
